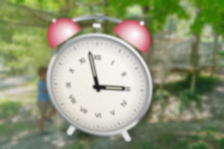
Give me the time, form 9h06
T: 2h58
